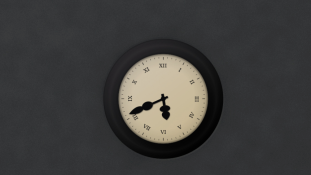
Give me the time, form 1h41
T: 5h41
